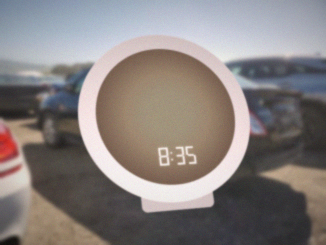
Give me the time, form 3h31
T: 8h35
